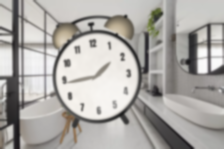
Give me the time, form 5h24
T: 1h44
